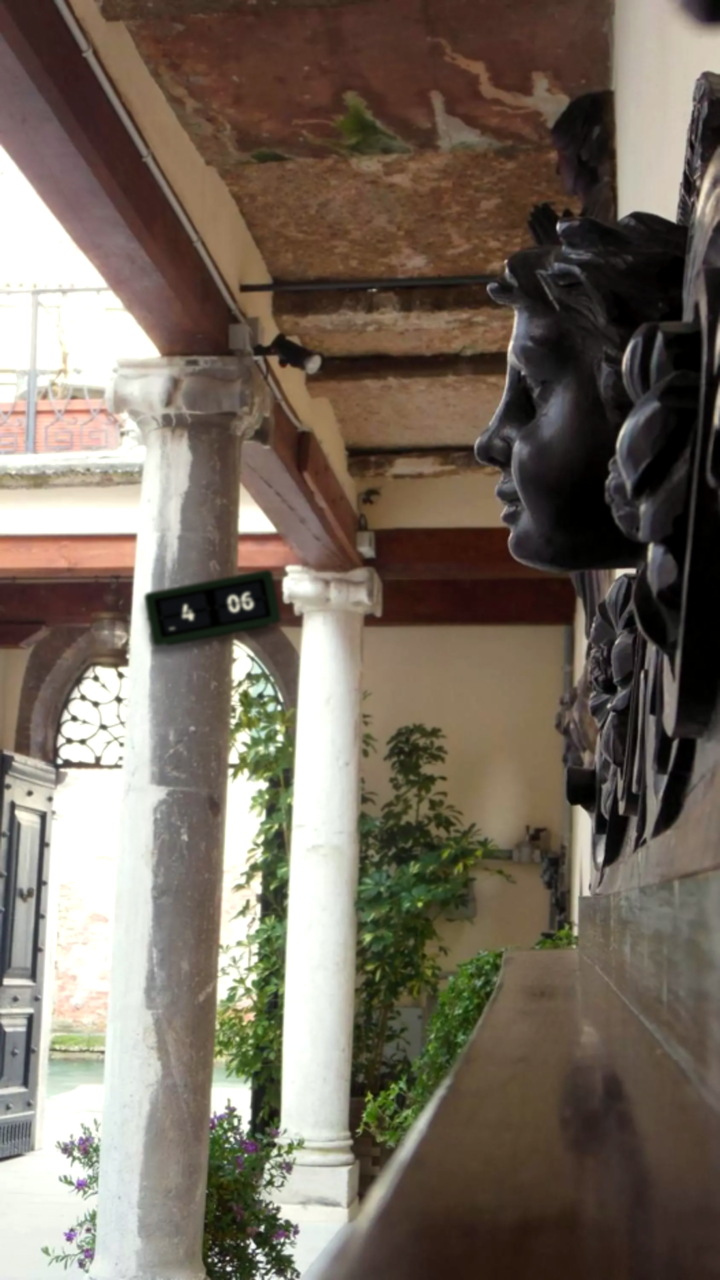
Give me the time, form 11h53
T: 4h06
